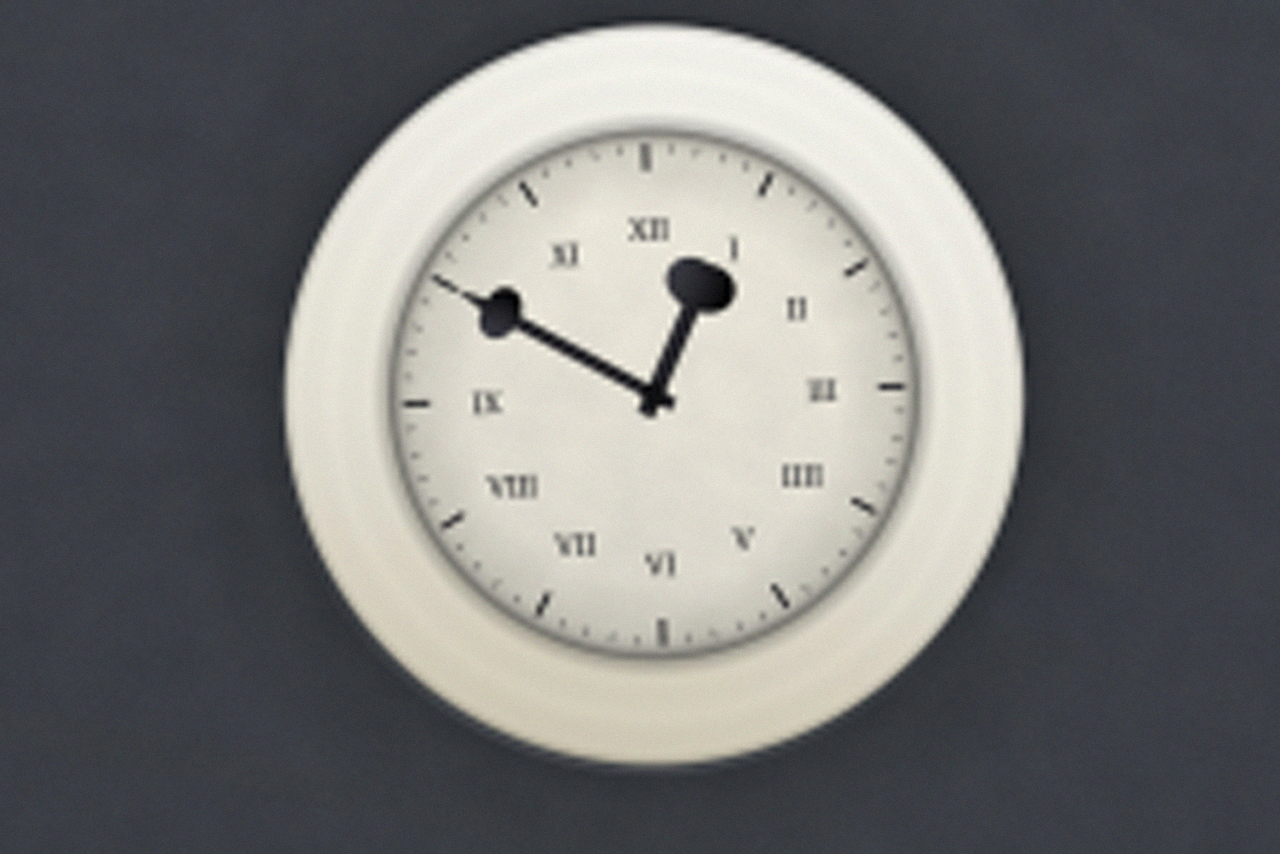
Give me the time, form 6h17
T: 12h50
